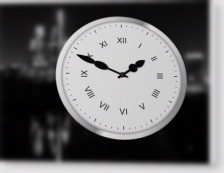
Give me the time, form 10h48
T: 1h49
